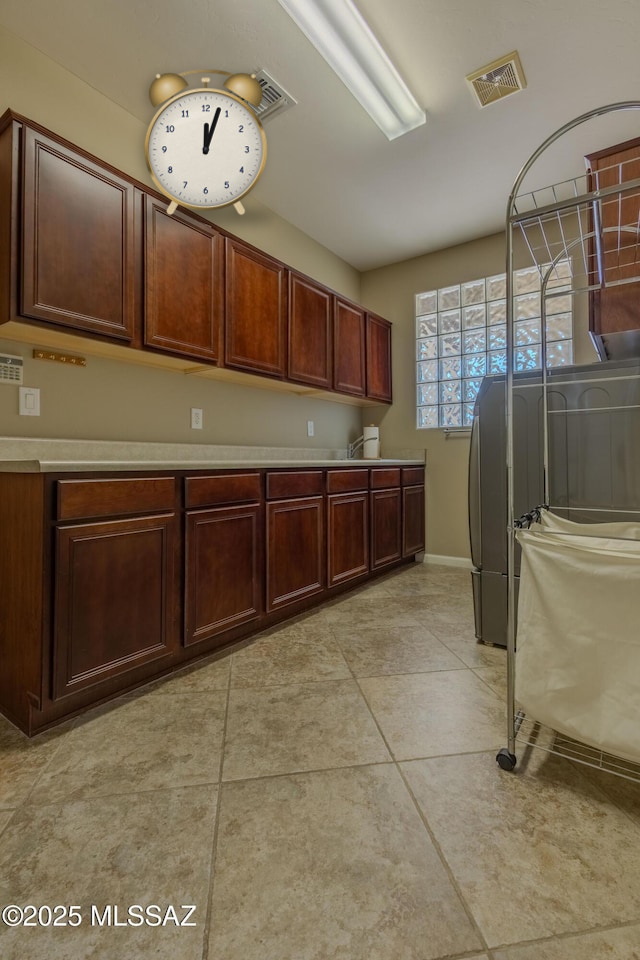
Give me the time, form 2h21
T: 12h03
